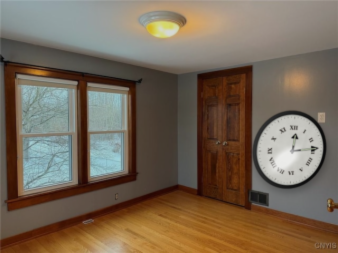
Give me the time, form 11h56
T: 12h14
